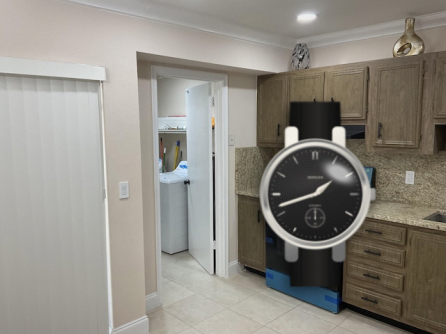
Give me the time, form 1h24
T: 1h42
